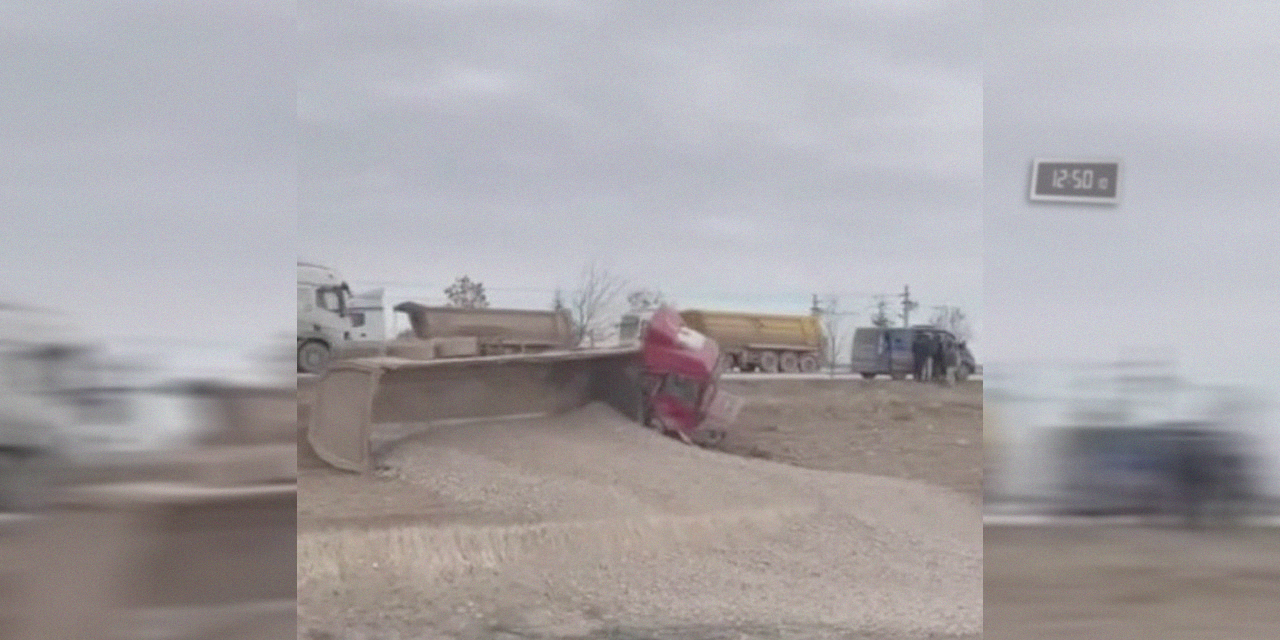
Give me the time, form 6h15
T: 12h50
